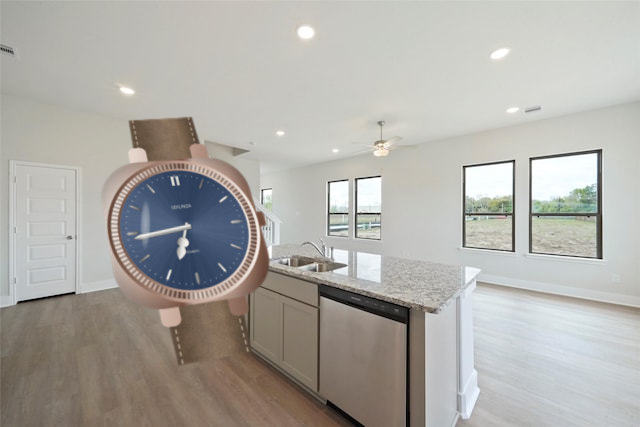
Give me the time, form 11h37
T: 6h44
